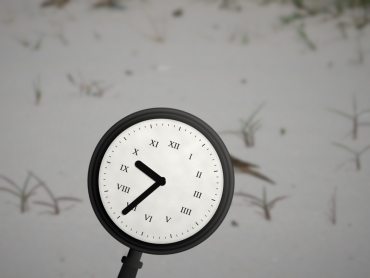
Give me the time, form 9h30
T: 9h35
